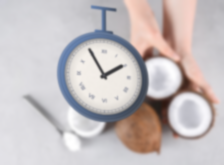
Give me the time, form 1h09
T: 1h55
